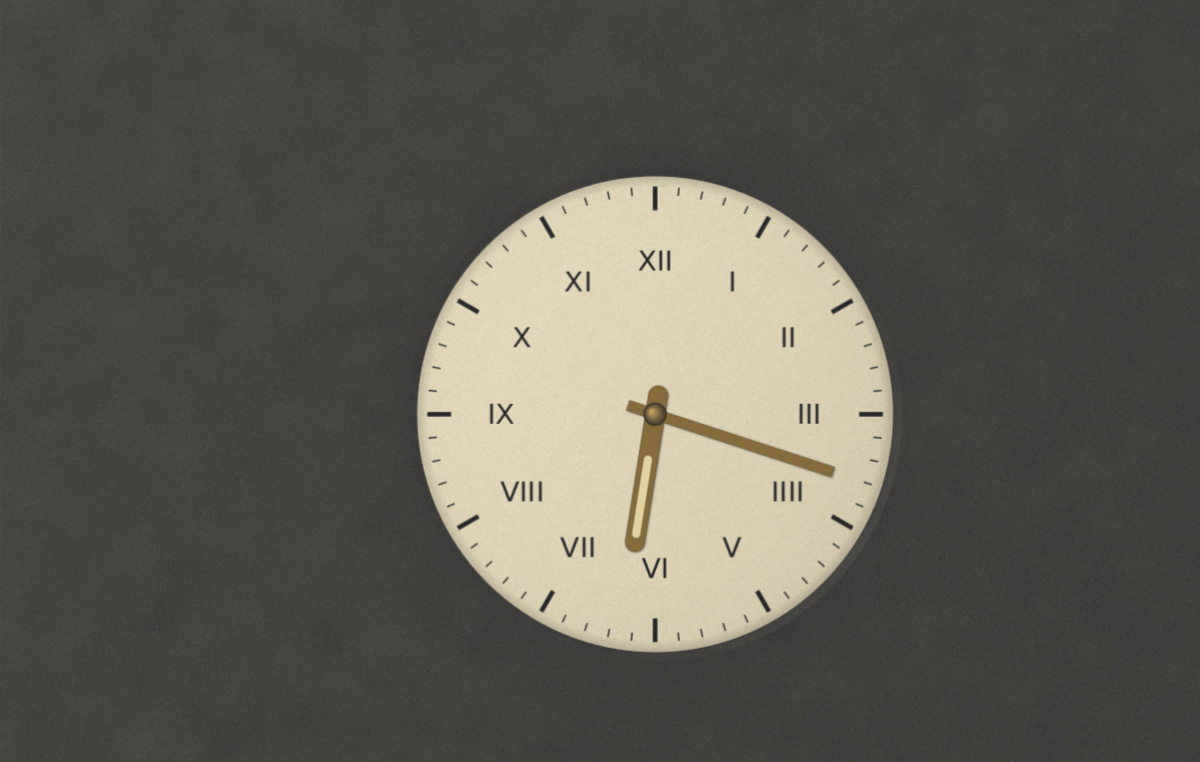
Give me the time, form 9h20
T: 6h18
